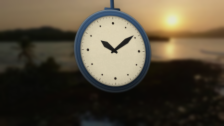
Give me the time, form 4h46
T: 10h09
